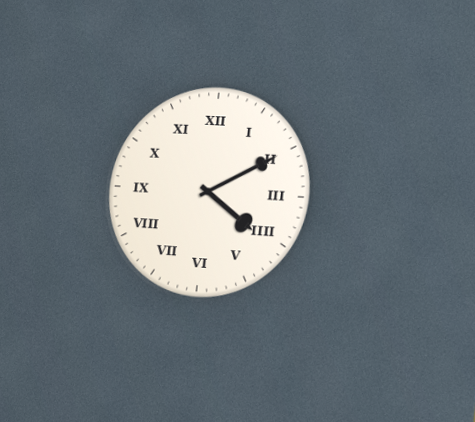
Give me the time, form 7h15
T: 4h10
